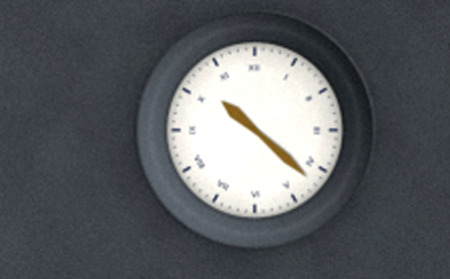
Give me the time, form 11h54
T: 10h22
